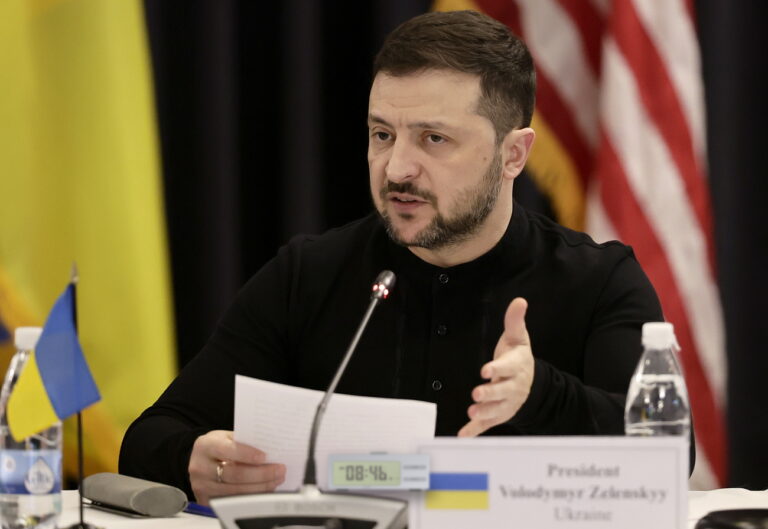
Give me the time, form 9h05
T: 8h46
